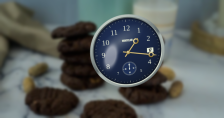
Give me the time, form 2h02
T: 1h17
